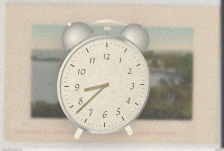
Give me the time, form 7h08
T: 8h38
